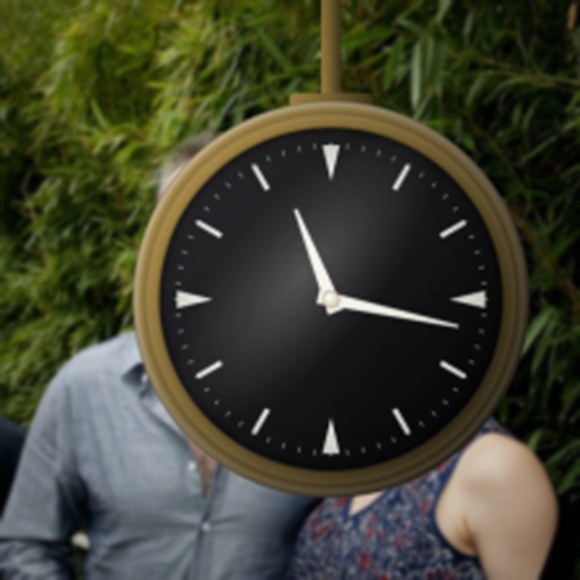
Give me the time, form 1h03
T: 11h17
